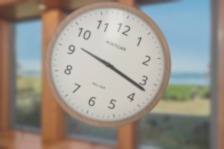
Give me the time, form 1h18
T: 9h17
